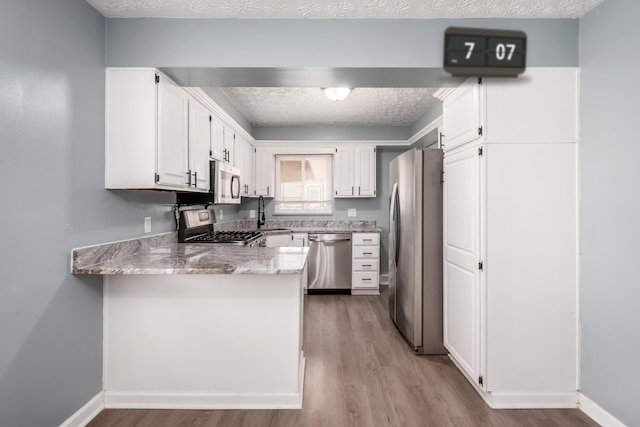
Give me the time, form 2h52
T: 7h07
